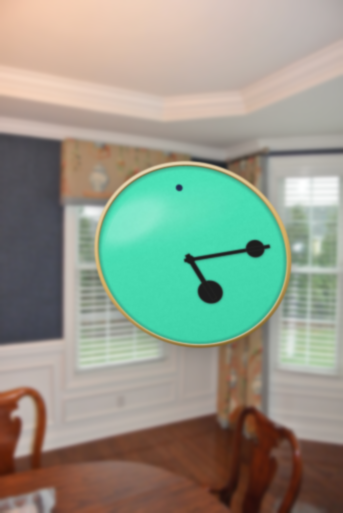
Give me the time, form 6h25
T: 5h14
